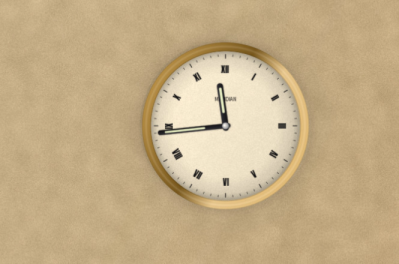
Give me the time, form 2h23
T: 11h44
